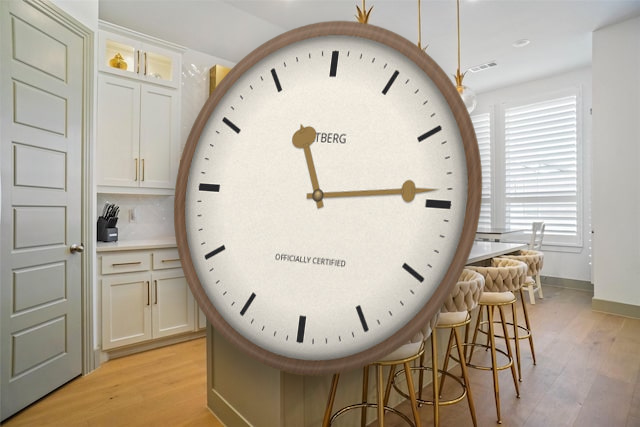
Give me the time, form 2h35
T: 11h14
